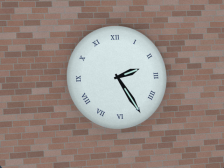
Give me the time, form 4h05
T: 2h25
